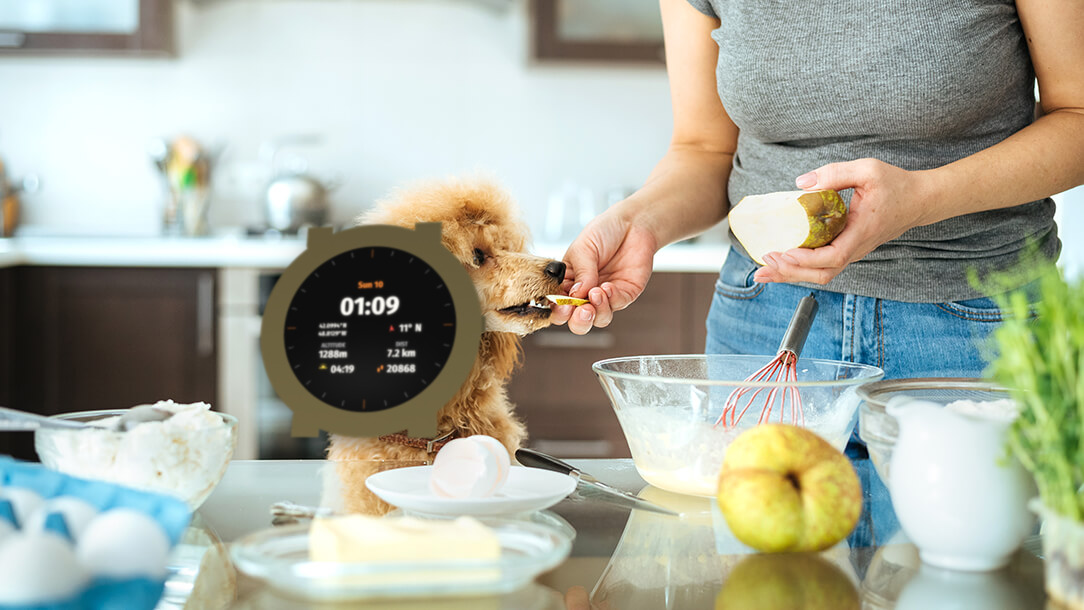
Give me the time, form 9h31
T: 1h09
